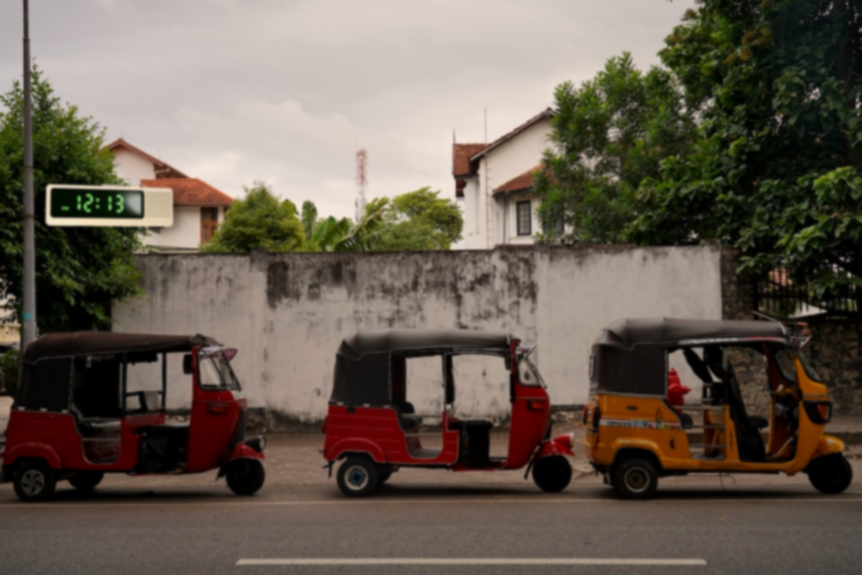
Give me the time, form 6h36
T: 12h13
